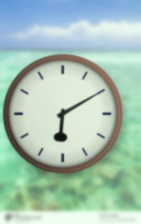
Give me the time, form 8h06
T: 6h10
